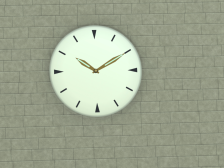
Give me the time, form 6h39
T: 10h10
